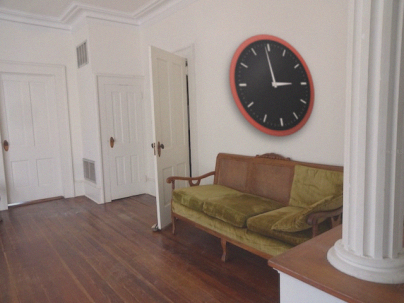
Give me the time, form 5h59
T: 2h59
